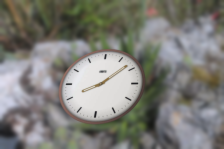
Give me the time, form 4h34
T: 8h08
